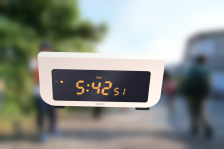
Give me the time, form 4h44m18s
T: 5h42m51s
